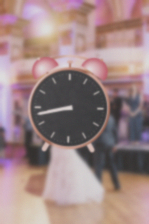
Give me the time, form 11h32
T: 8h43
